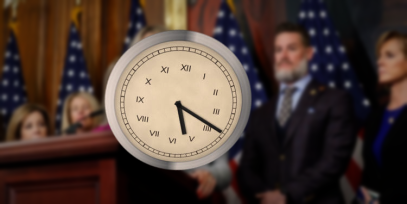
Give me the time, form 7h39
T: 5h19
